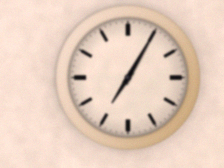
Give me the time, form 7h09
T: 7h05
